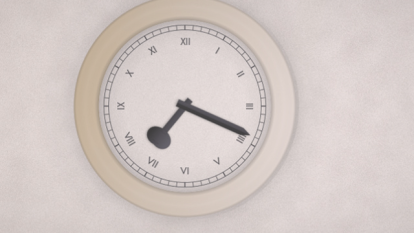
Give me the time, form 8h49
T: 7h19
